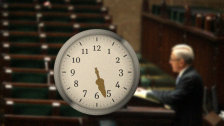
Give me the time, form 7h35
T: 5h27
